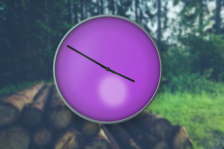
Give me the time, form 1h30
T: 3h50
